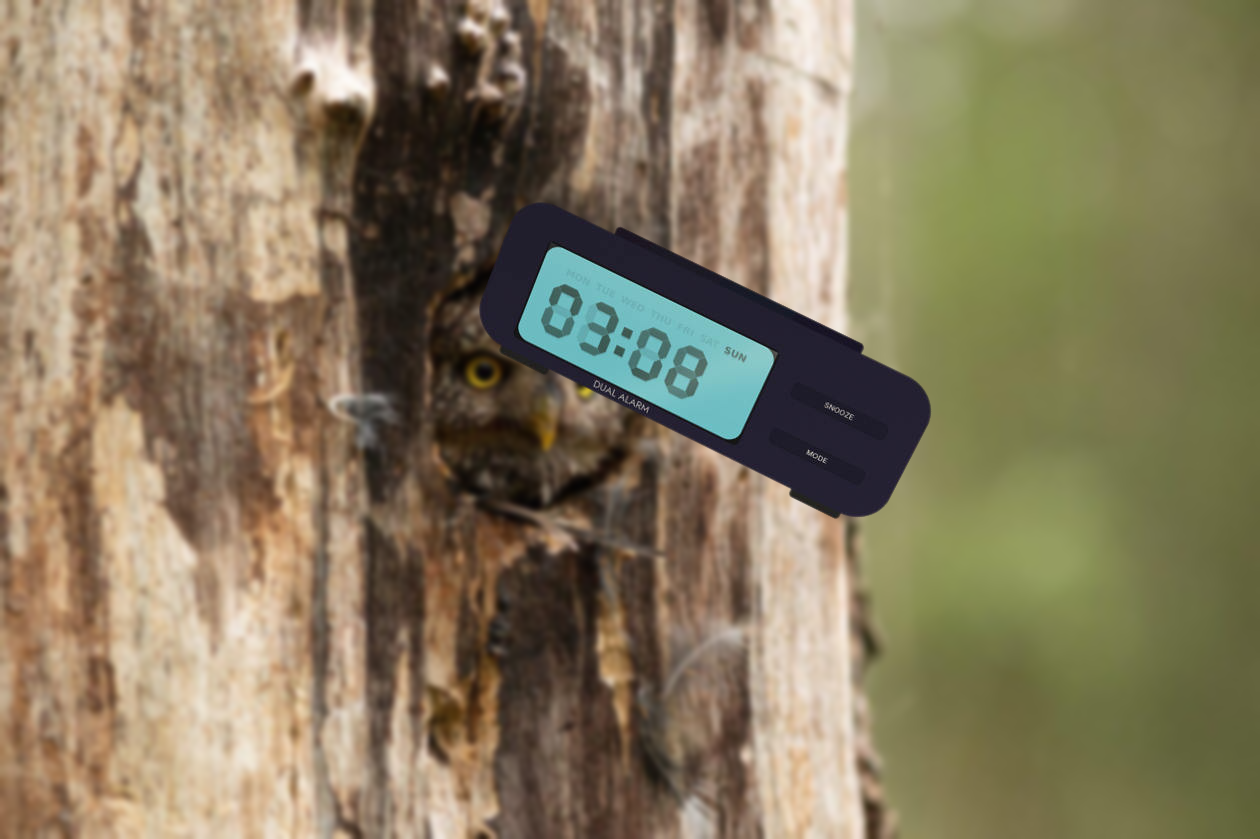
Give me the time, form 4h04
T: 3h08
